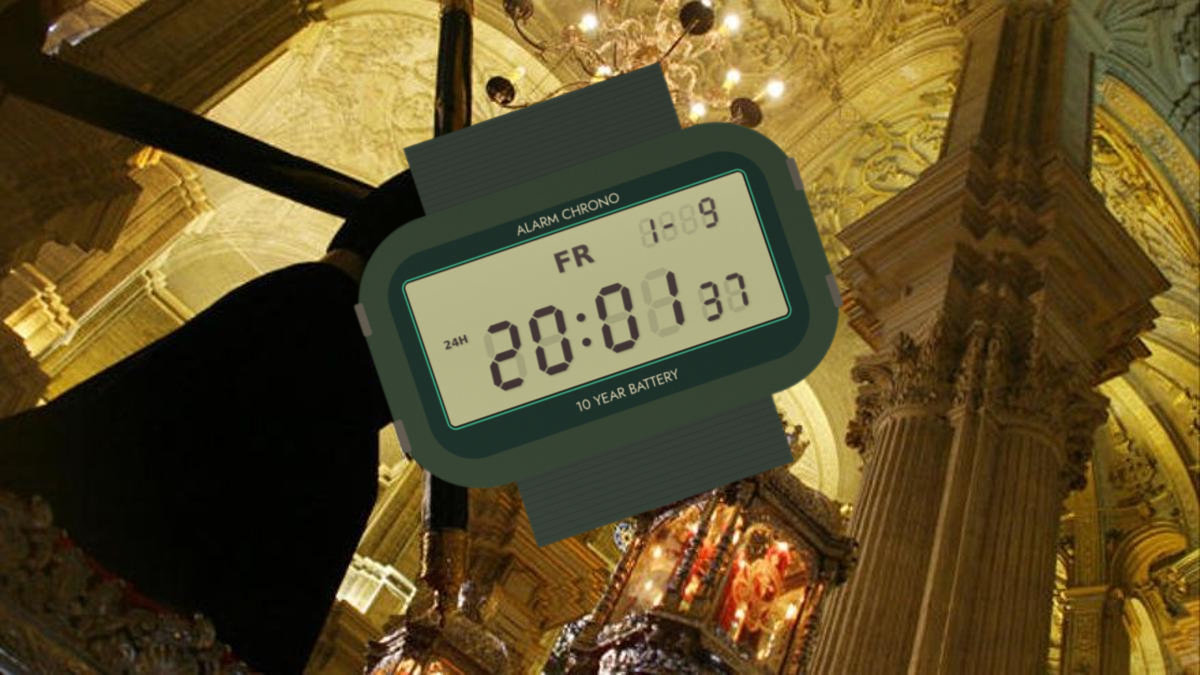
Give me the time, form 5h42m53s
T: 20h01m37s
